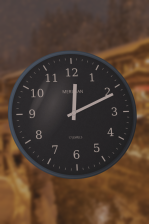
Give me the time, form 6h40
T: 12h11
